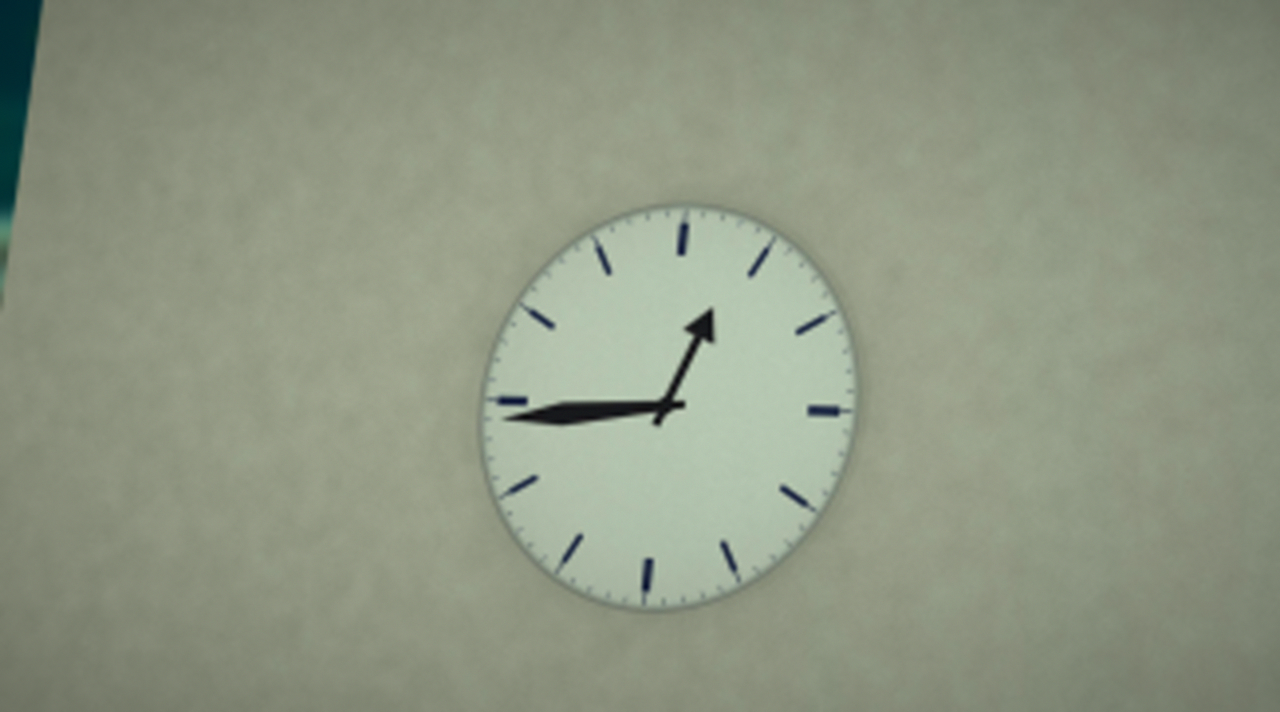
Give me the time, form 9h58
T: 12h44
